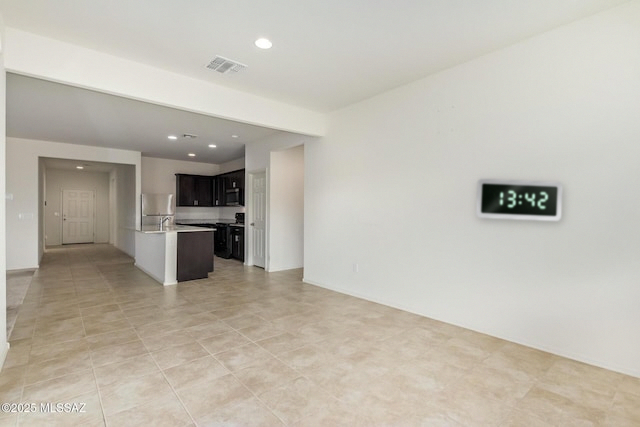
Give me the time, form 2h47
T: 13h42
